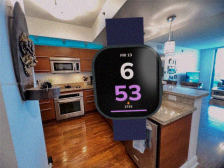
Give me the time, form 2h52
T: 6h53
